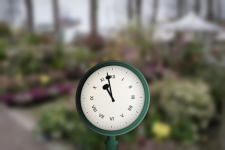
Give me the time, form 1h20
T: 10h58
